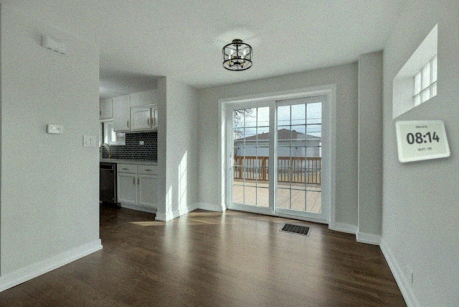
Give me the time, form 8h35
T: 8h14
